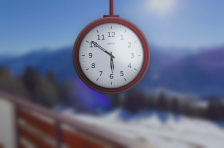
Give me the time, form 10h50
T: 5h51
